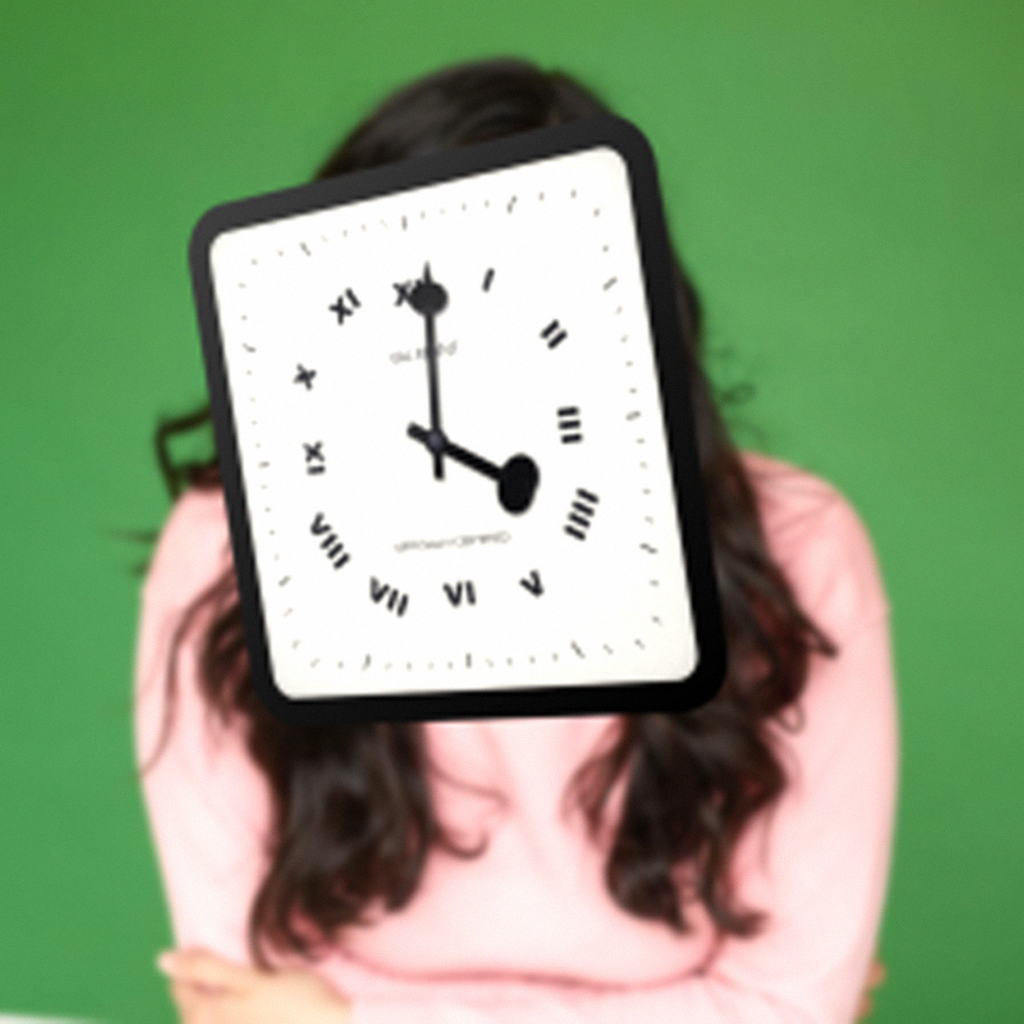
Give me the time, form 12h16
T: 4h01
